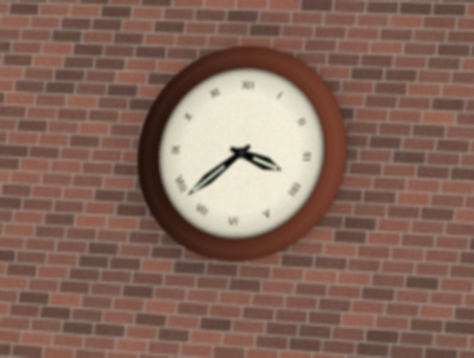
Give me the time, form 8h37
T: 3h38
